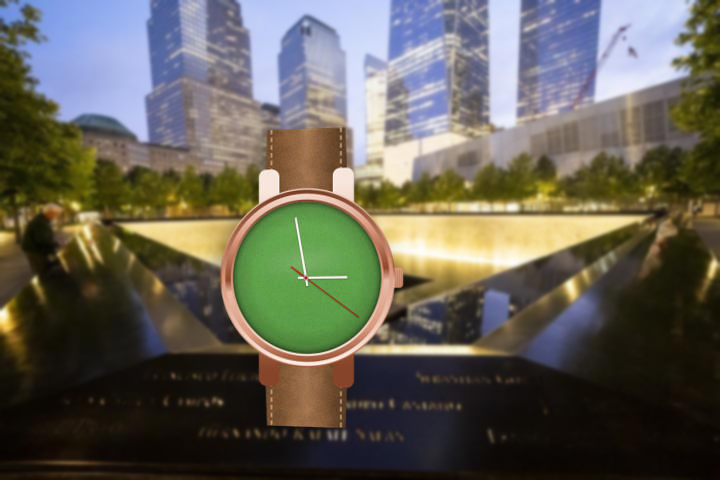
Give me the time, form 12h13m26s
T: 2h58m21s
